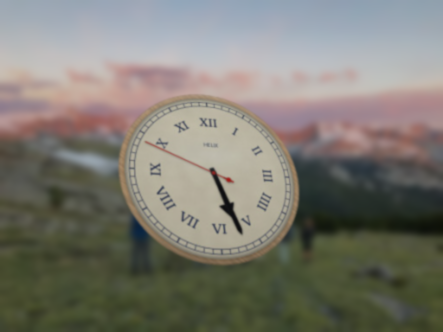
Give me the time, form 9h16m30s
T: 5h26m49s
